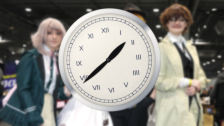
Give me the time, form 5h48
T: 1h39
